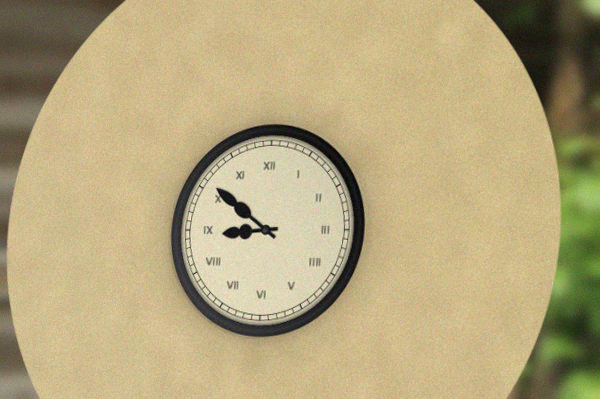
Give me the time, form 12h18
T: 8h51
